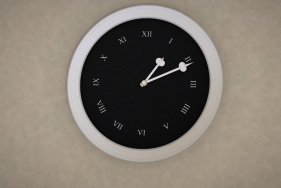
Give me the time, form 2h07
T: 1h11
